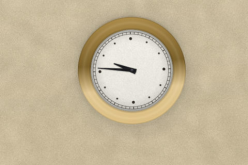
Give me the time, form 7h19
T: 9h46
